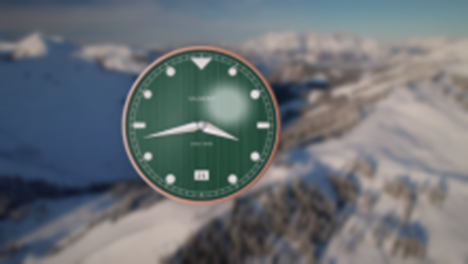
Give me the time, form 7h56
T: 3h43
